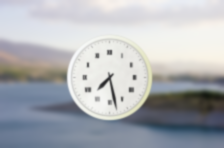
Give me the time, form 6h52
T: 7h28
